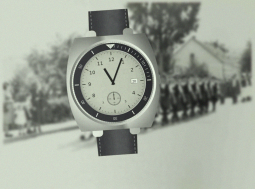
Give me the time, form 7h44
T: 11h04
